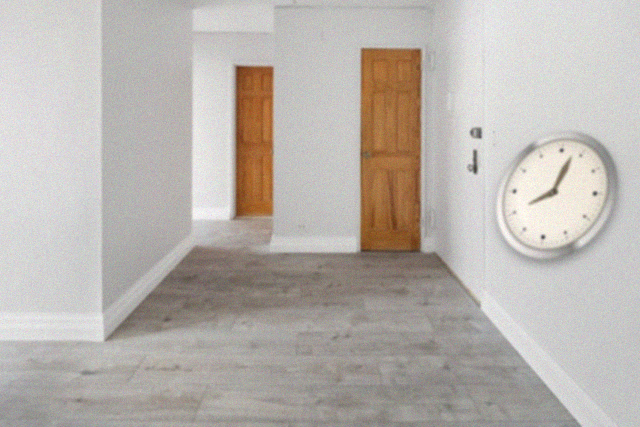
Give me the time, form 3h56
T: 8h03
